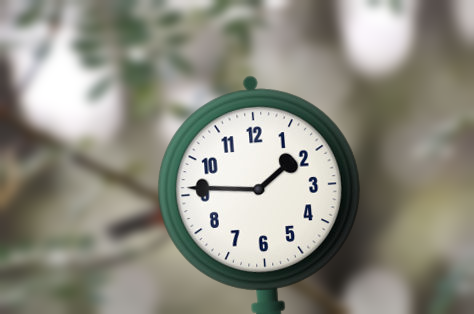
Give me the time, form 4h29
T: 1h46
